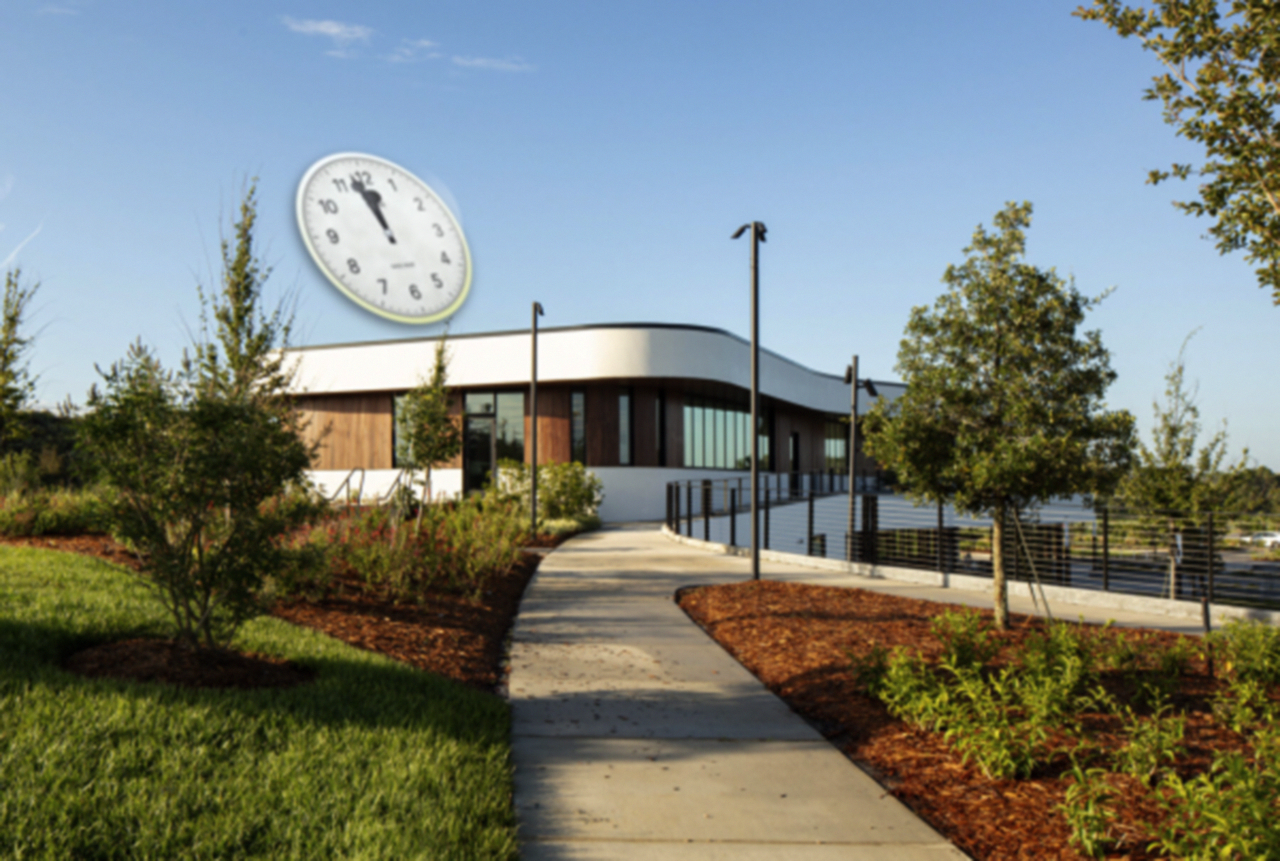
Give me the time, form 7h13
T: 11h58
